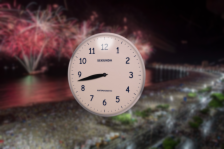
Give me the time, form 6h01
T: 8h43
